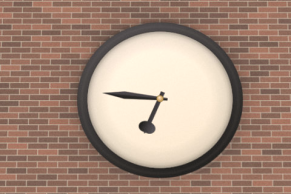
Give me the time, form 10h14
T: 6h46
